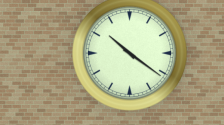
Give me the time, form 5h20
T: 10h21
